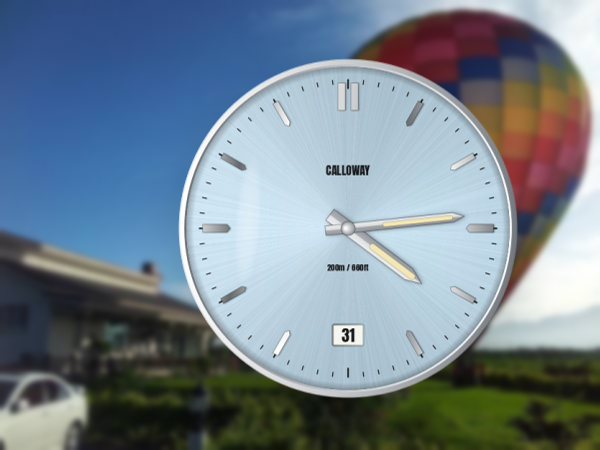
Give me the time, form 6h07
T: 4h14
